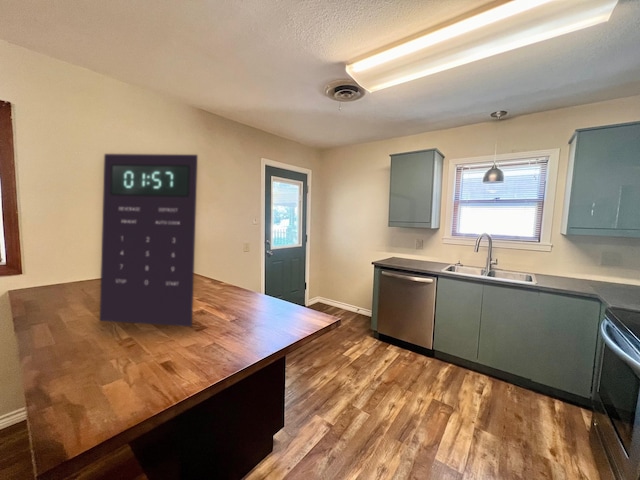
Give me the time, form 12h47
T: 1h57
